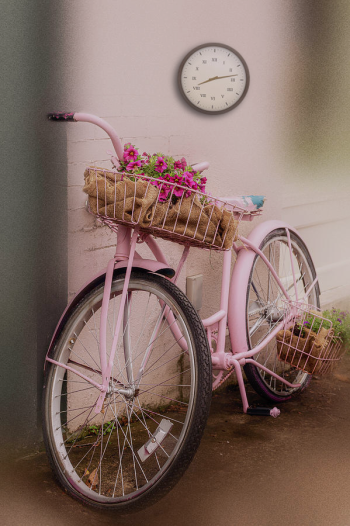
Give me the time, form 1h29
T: 8h13
